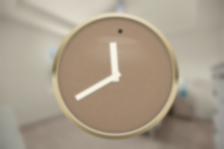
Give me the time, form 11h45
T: 11h39
